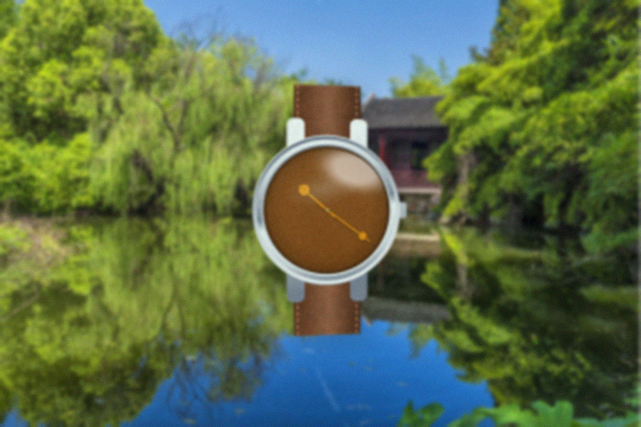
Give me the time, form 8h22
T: 10h21
